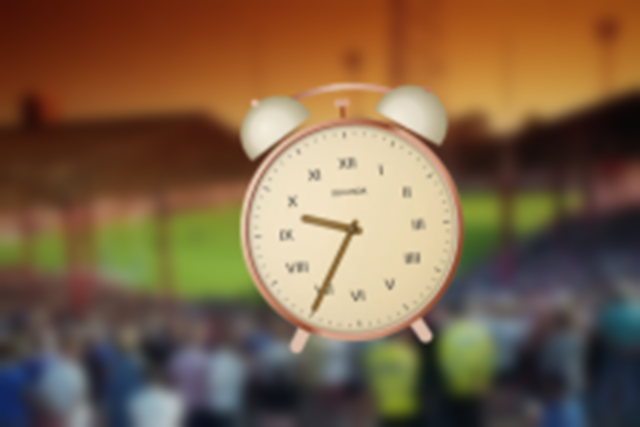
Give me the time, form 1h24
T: 9h35
